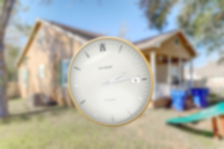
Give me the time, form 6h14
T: 2h14
